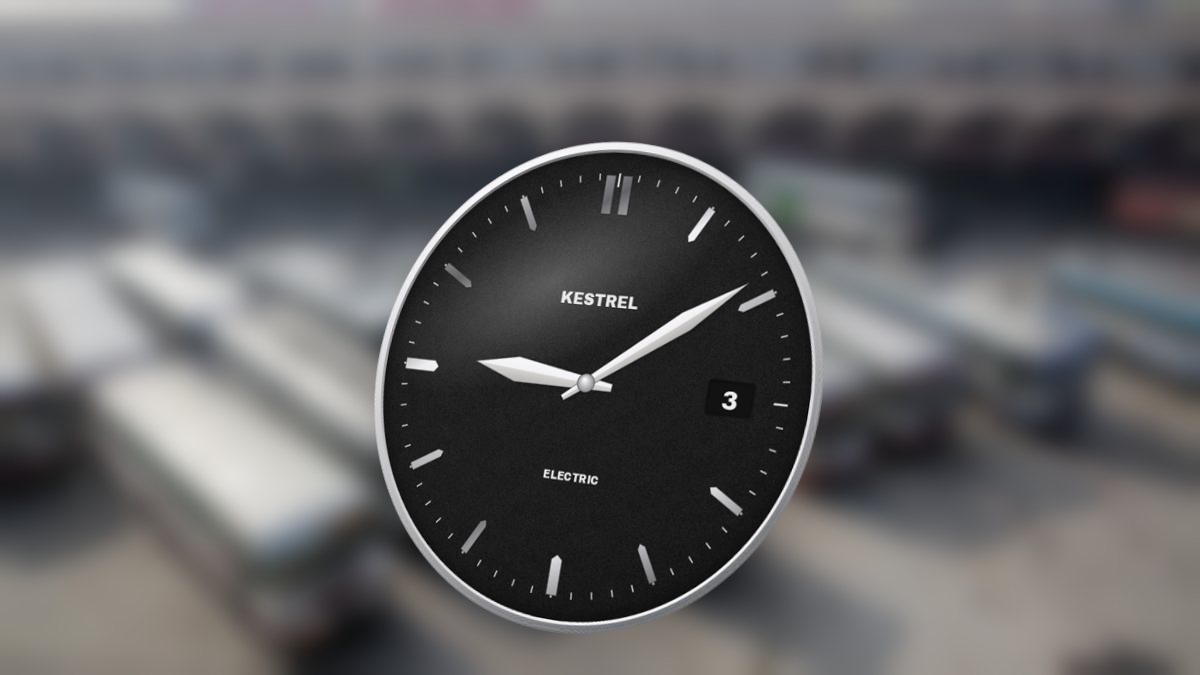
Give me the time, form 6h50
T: 9h09
